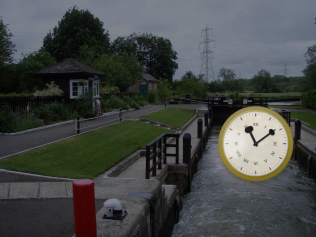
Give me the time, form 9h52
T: 11h09
